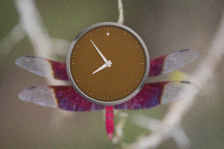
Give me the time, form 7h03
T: 7h54
